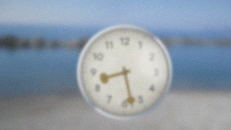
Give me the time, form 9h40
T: 8h28
